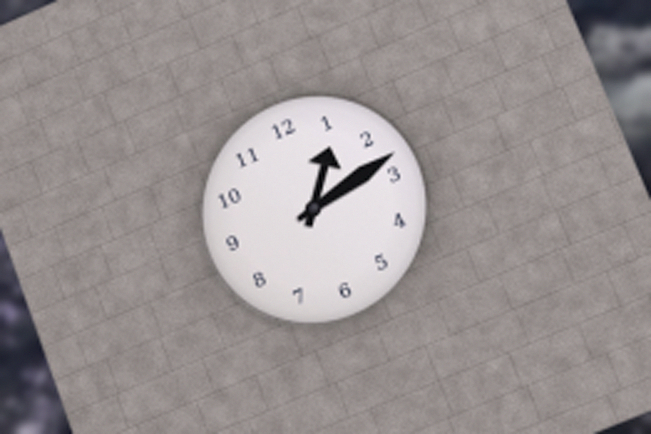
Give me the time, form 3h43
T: 1h13
